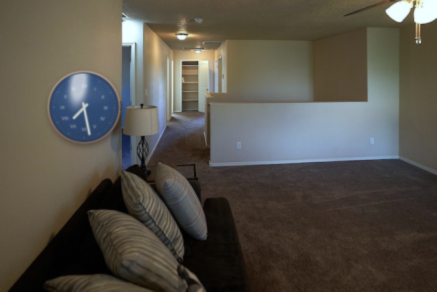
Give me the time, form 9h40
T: 7h28
